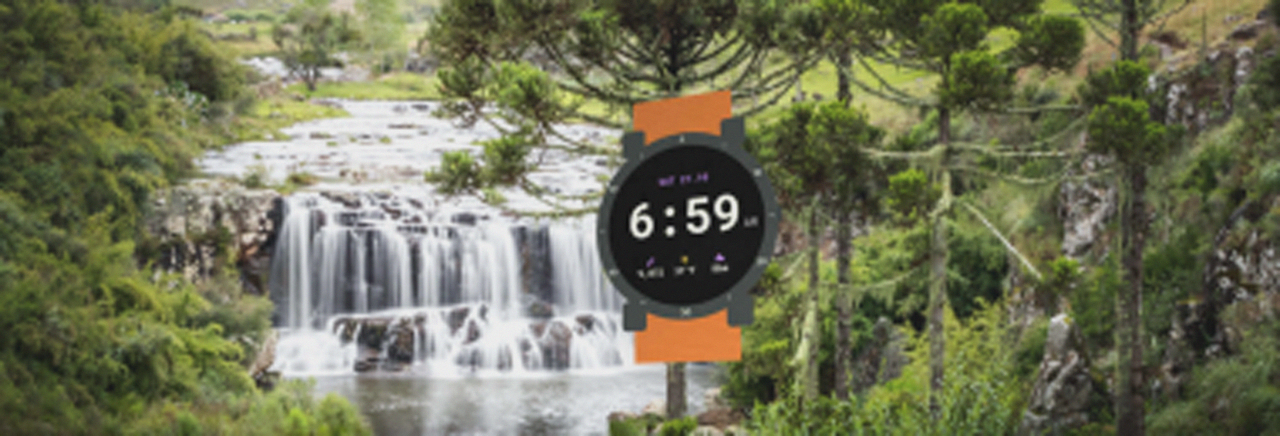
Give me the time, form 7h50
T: 6h59
